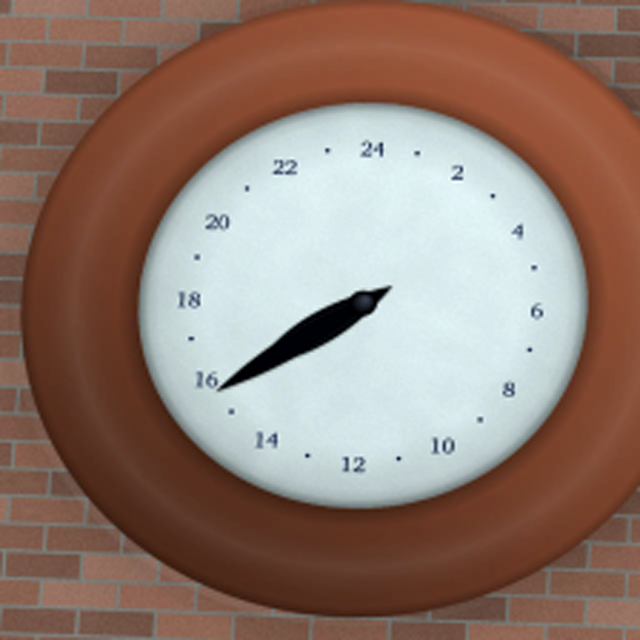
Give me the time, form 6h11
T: 15h39
